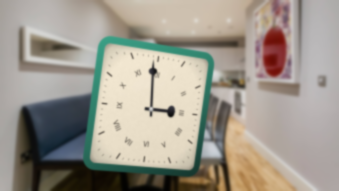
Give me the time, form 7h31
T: 2h59
